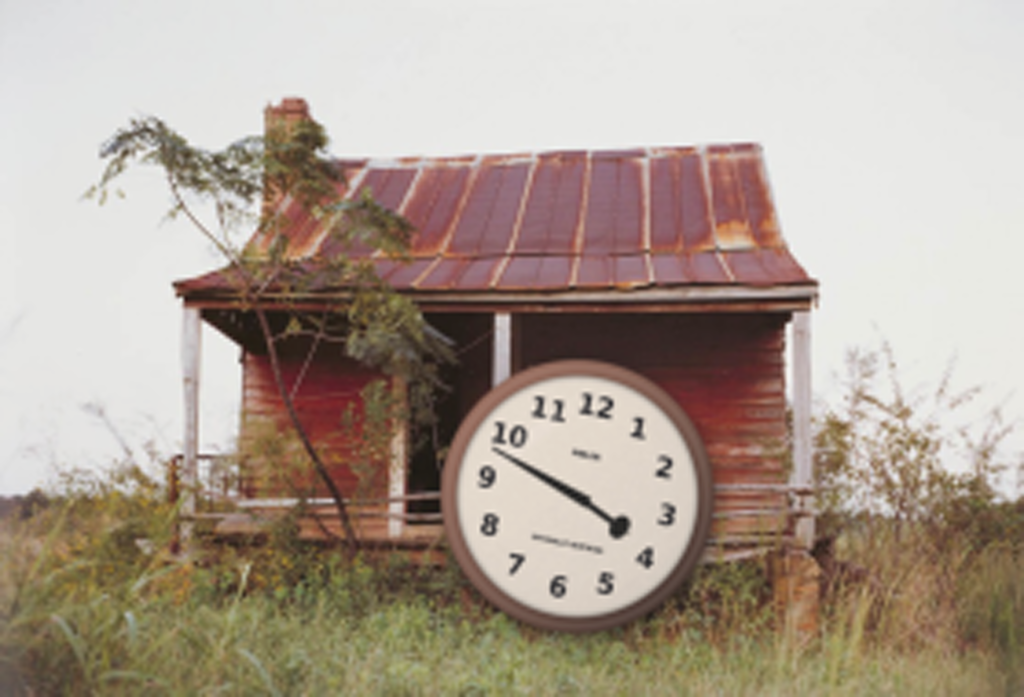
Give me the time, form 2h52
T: 3h48
